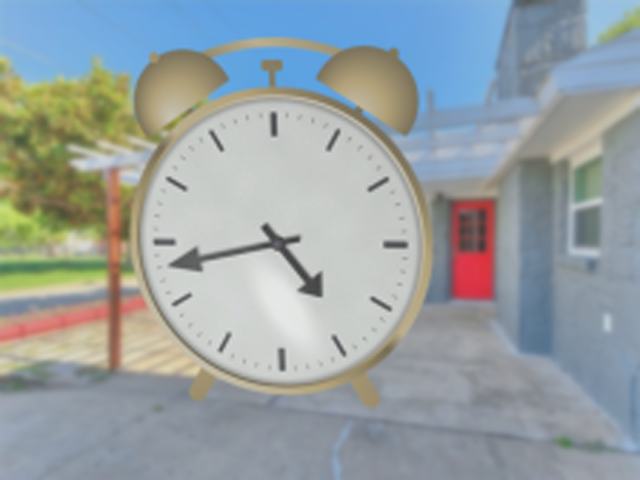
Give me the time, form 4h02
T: 4h43
